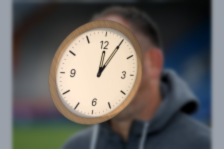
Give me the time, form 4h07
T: 12h05
